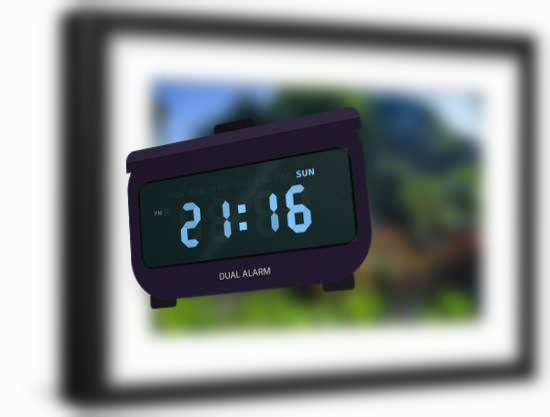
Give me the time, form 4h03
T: 21h16
